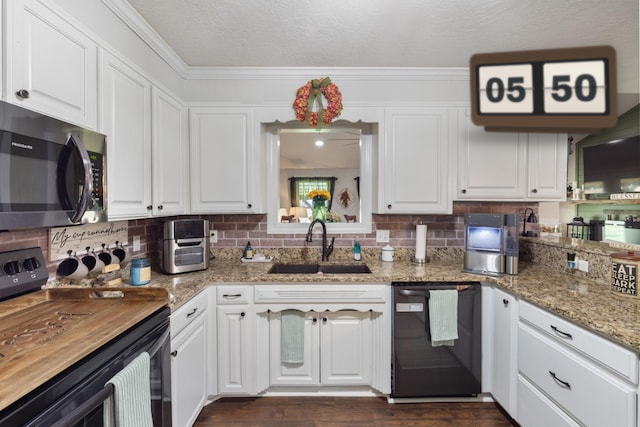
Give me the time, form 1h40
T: 5h50
